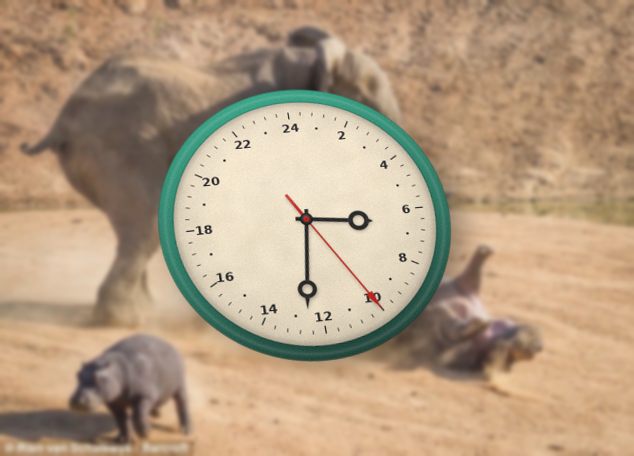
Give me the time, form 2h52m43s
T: 6h31m25s
